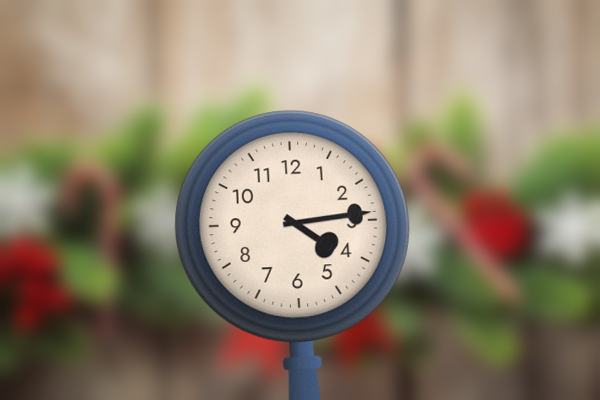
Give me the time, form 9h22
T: 4h14
